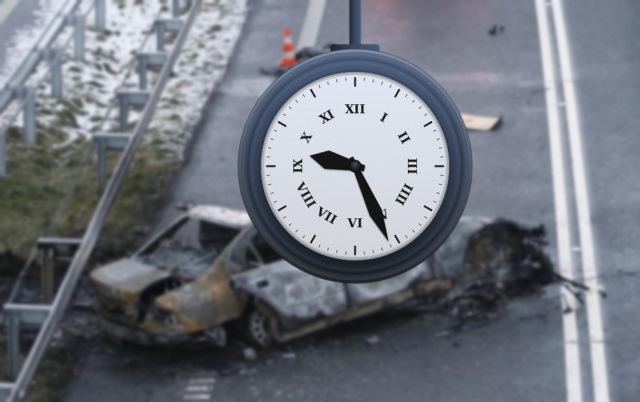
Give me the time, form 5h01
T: 9h26
